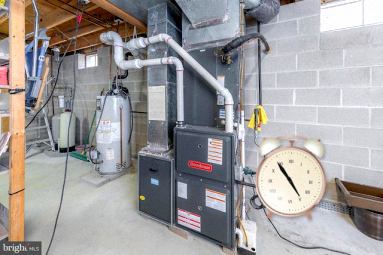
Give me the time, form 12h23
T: 4h54
